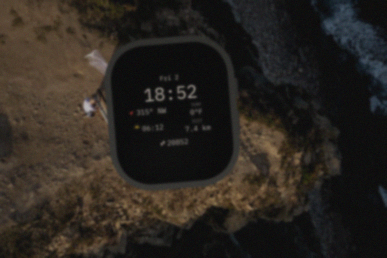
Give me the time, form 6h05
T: 18h52
